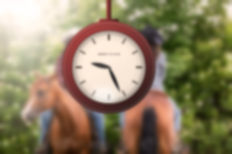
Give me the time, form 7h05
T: 9h26
